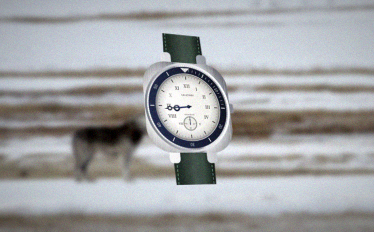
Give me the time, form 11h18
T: 8h44
